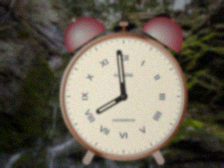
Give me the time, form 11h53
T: 7h59
